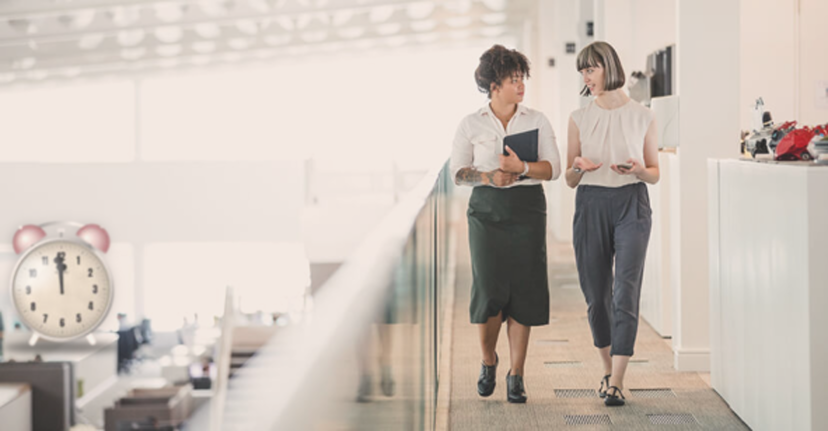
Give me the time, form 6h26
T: 11h59
